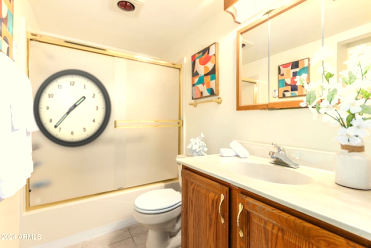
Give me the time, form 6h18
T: 1h37
